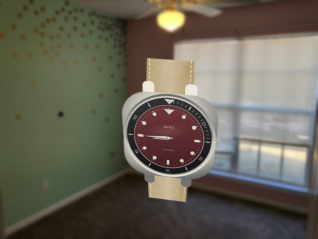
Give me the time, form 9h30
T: 8h45
